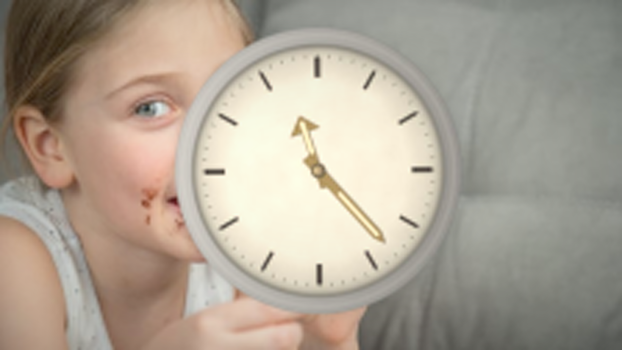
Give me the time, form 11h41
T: 11h23
